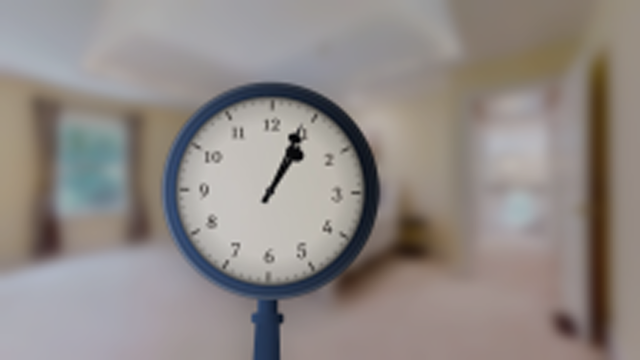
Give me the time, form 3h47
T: 1h04
